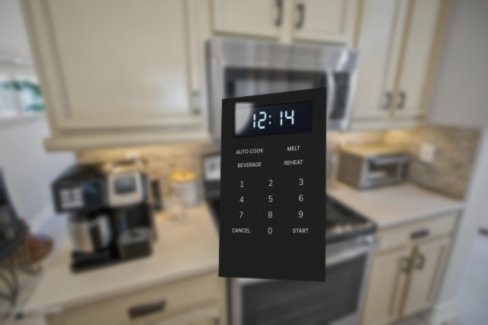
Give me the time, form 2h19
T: 12h14
